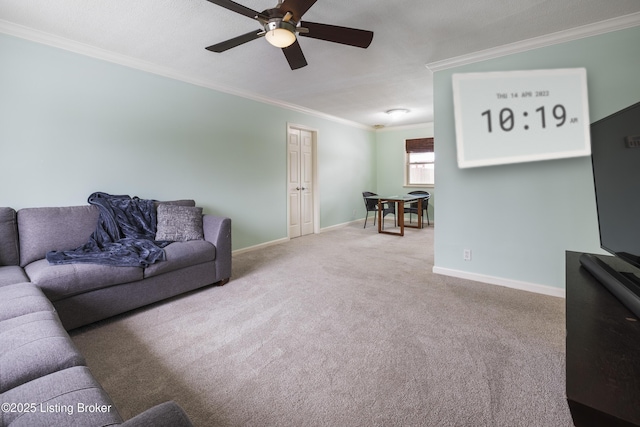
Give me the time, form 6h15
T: 10h19
